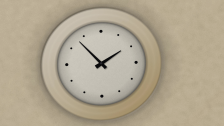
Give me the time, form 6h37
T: 1h53
